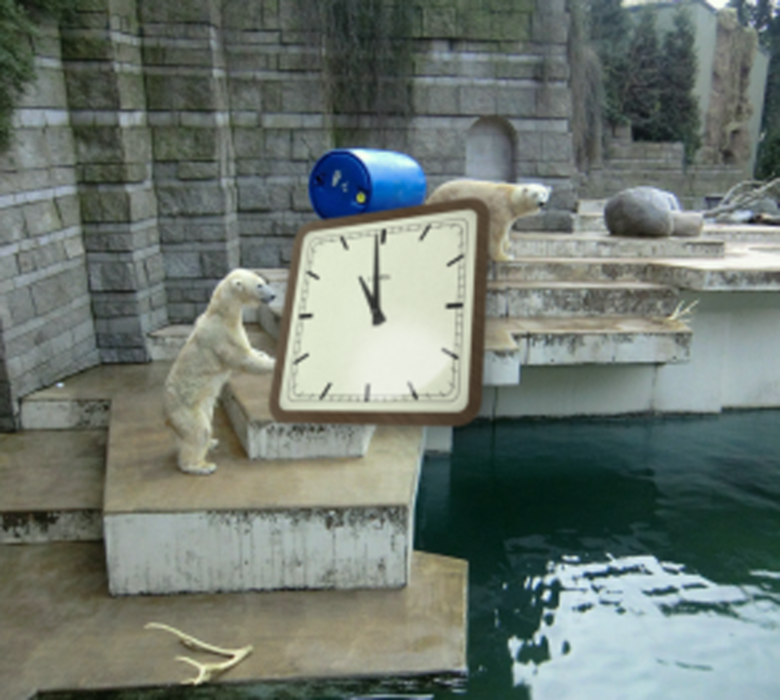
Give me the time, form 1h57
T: 10h59
